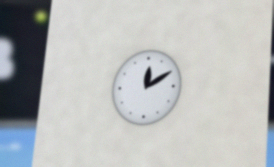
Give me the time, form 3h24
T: 12h10
